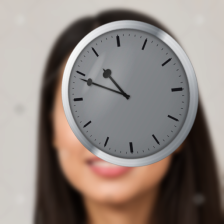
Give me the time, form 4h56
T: 10h49
